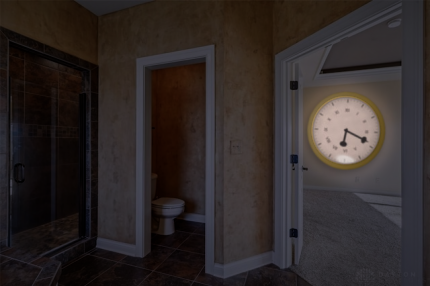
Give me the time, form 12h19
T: 6h19
